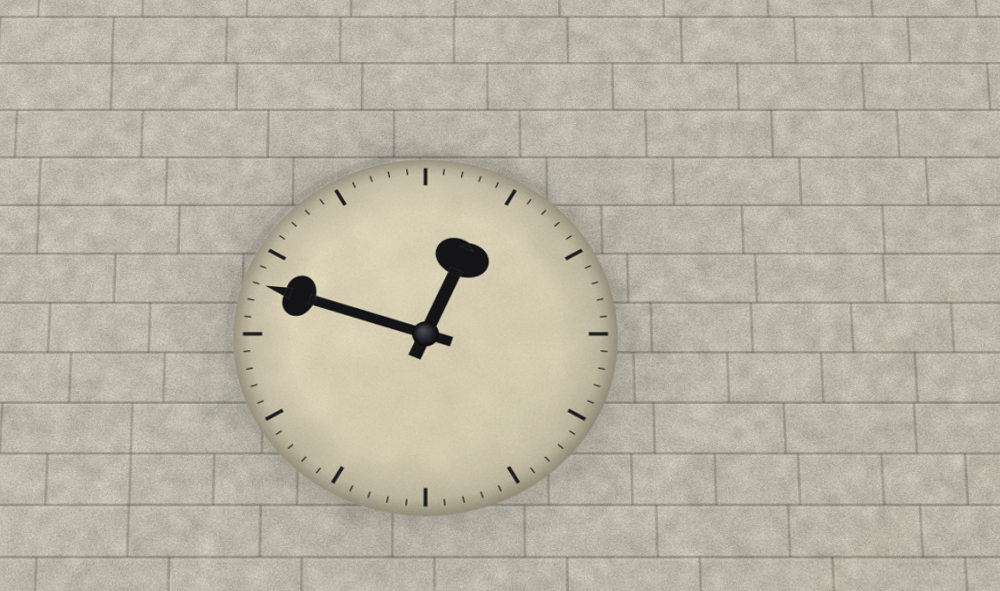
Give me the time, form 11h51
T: 12h48
